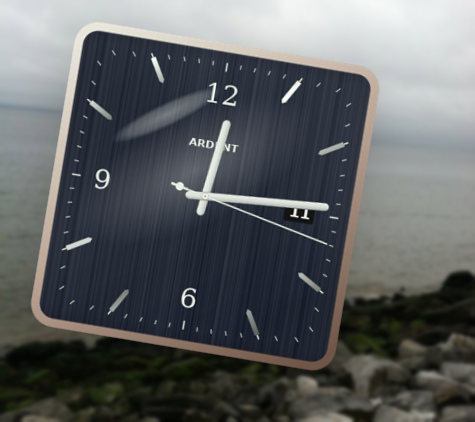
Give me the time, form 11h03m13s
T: 12h14m17s
